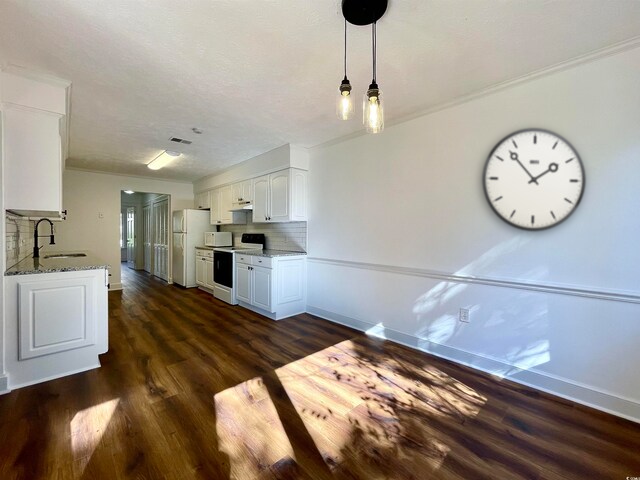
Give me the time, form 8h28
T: 1h53
